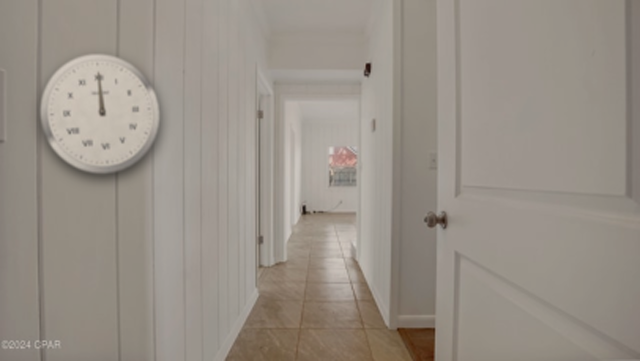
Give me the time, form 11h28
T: 12h00
